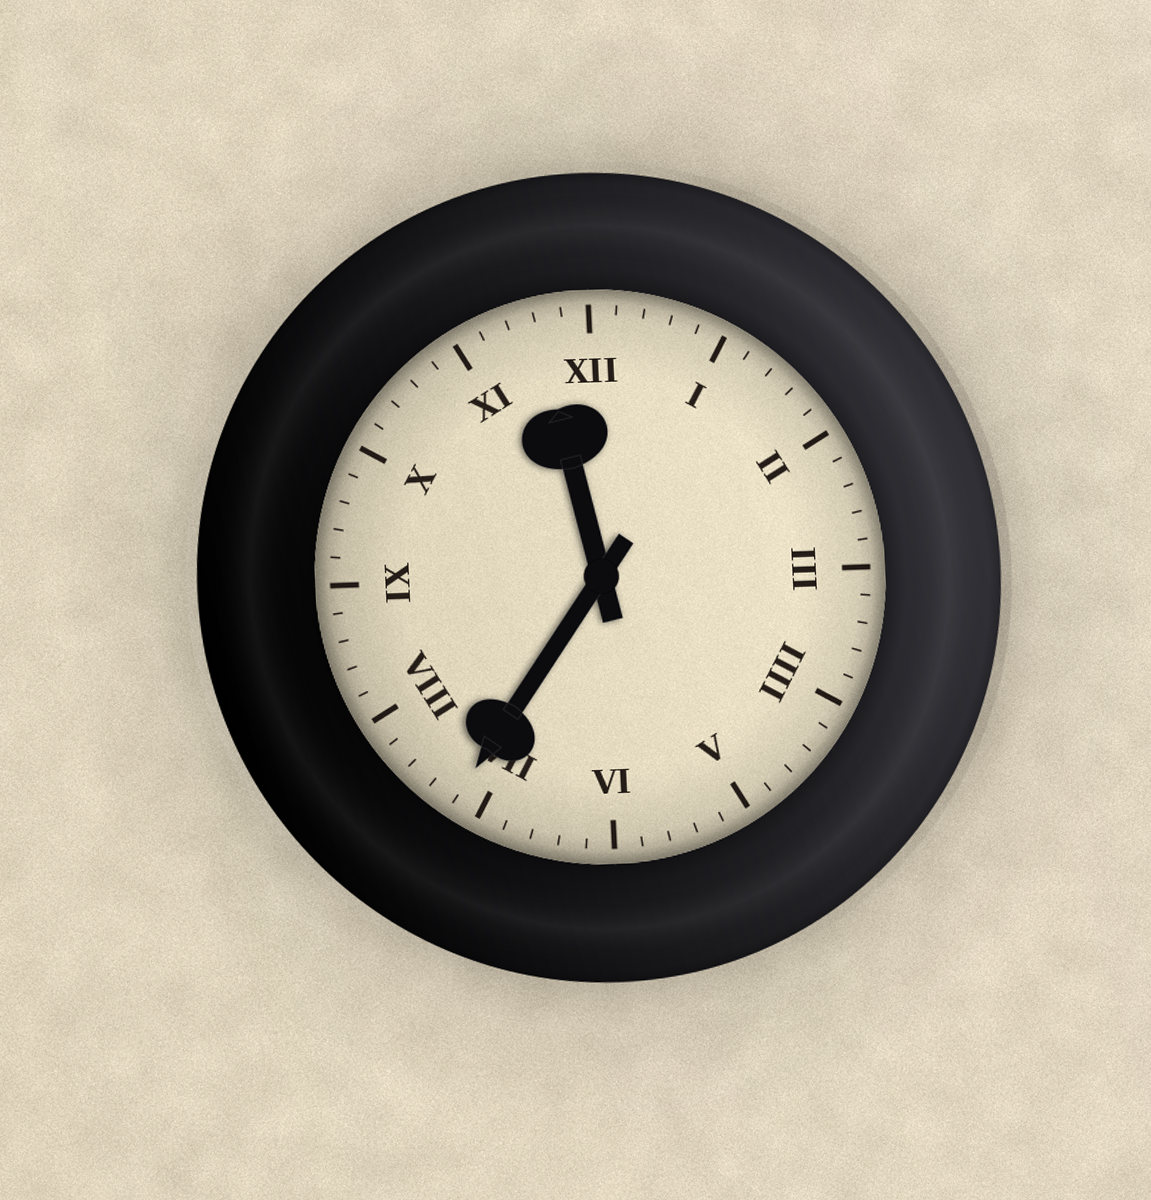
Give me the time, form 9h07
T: 11h36
